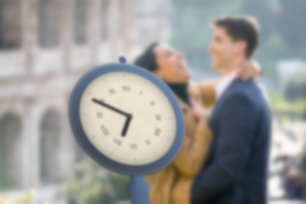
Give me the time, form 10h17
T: 6h49
